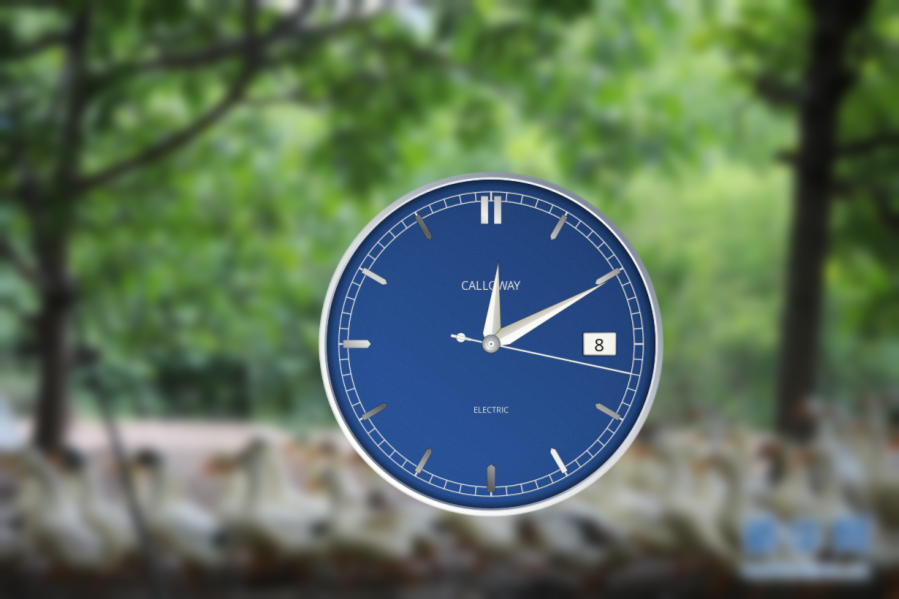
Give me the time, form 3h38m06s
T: 12h10m17s
